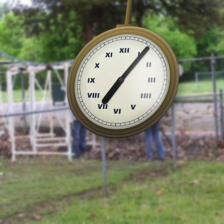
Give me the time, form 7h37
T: 7h06
